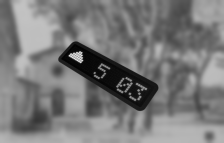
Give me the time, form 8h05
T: 5h03
